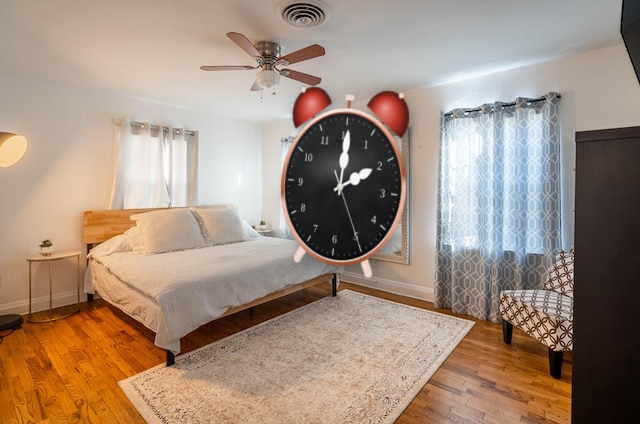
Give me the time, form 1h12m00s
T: 2h00m25s
